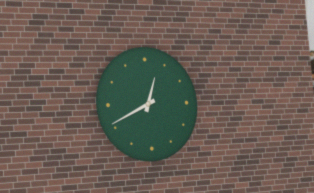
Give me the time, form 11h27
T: 12h41
